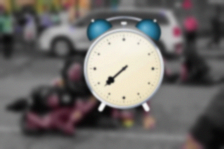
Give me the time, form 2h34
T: 7h38
